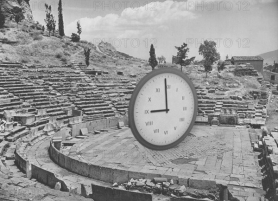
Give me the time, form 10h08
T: 8h59
